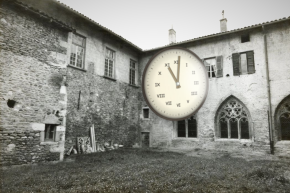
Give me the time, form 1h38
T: 11h01
